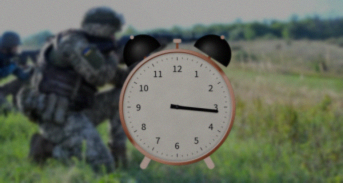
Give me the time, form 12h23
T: 3h16
